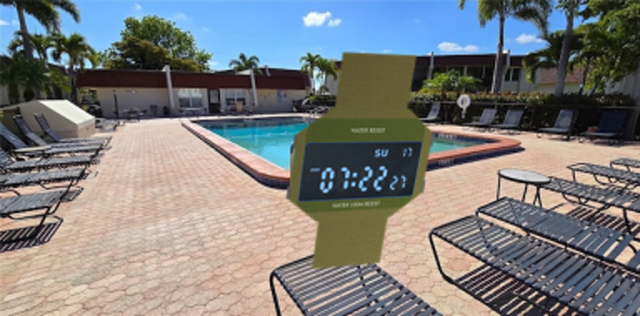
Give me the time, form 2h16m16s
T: 7h22m27s
